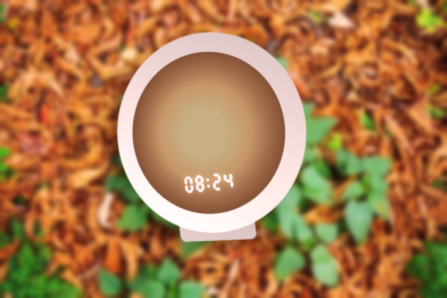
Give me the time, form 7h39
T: 8h24
